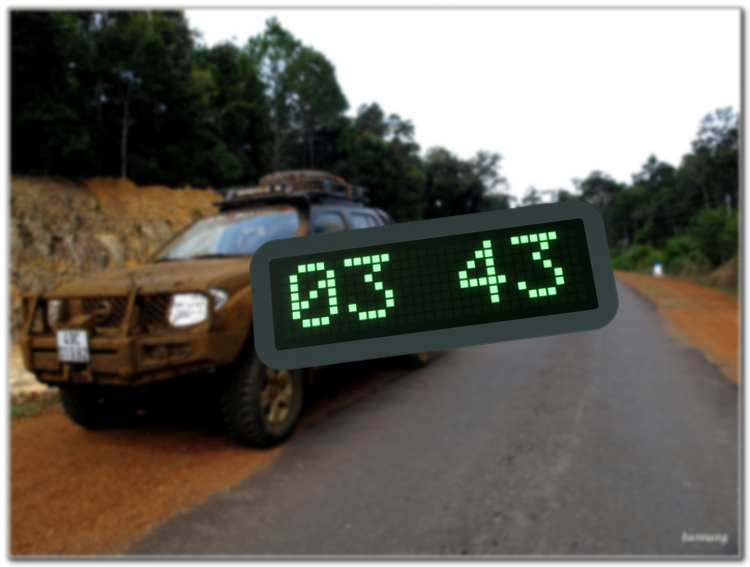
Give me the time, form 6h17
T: 3h43
